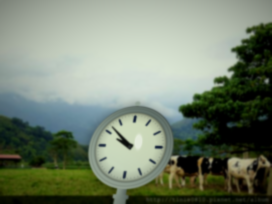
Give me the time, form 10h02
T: 9h52
